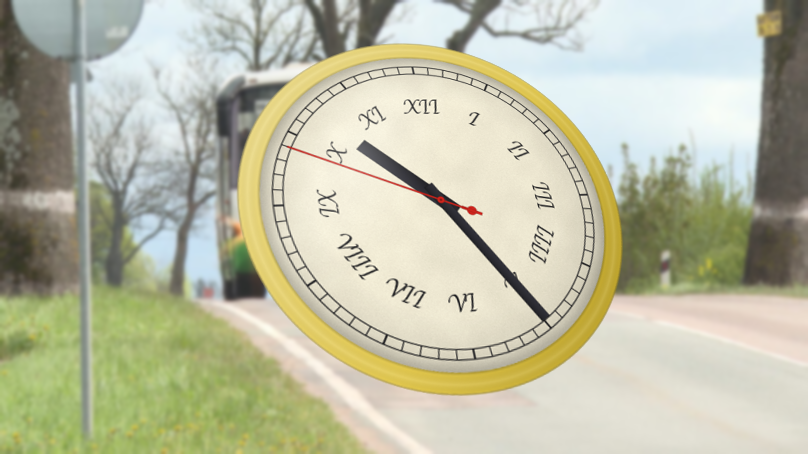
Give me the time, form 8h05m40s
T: 10h24m49s
